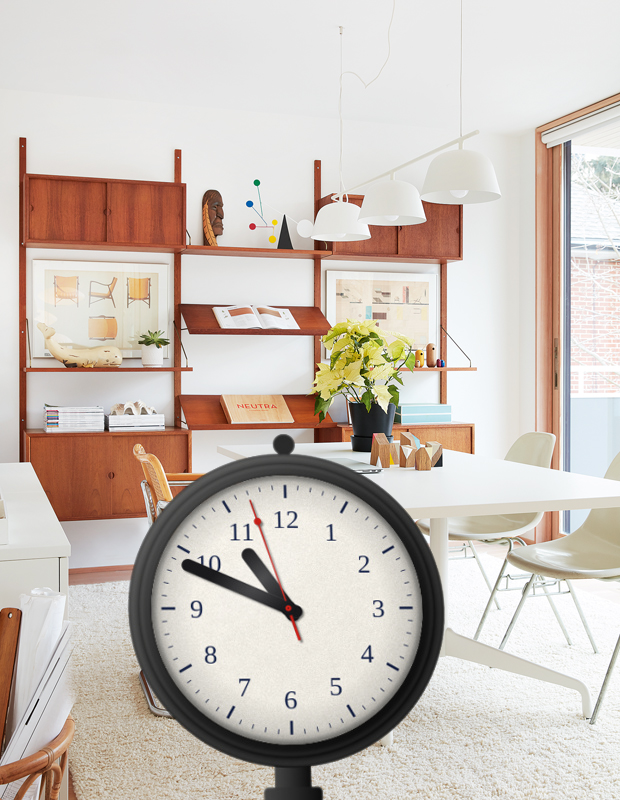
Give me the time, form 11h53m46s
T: 10h48m57s
